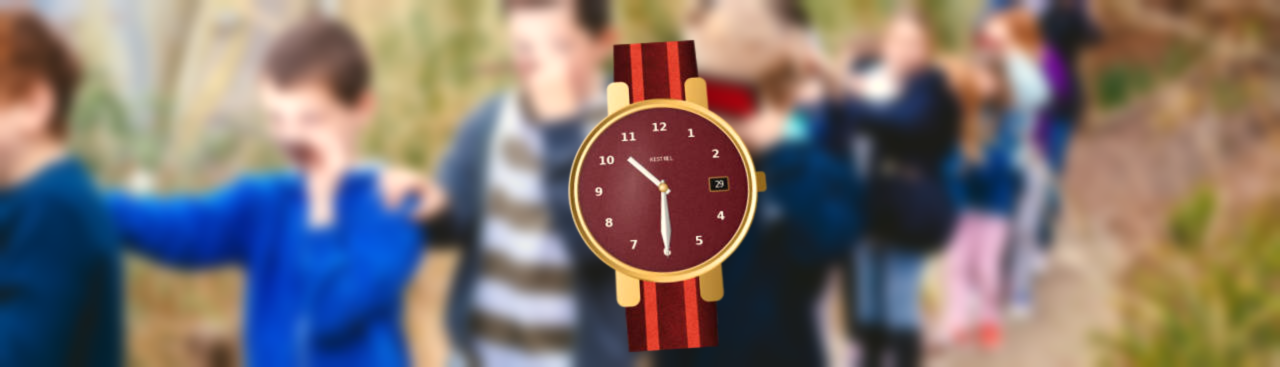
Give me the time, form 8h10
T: 10h30
